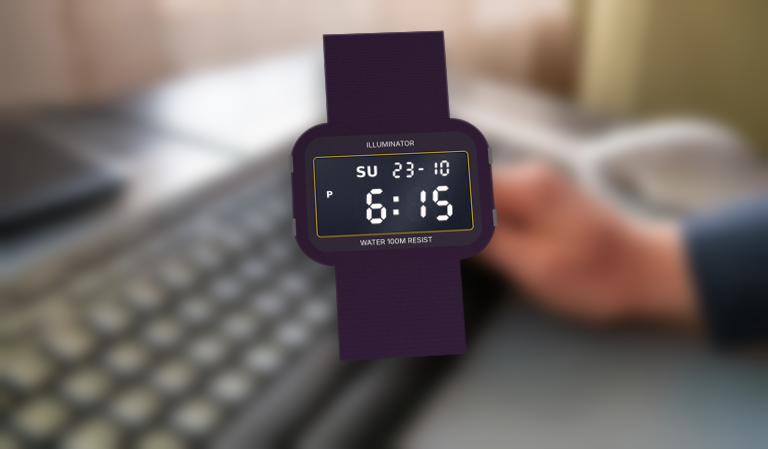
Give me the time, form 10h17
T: 6h15
